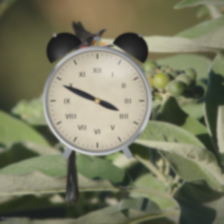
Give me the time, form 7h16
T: 3h49
